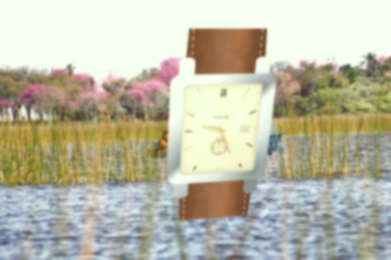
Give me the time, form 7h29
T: 9h26
